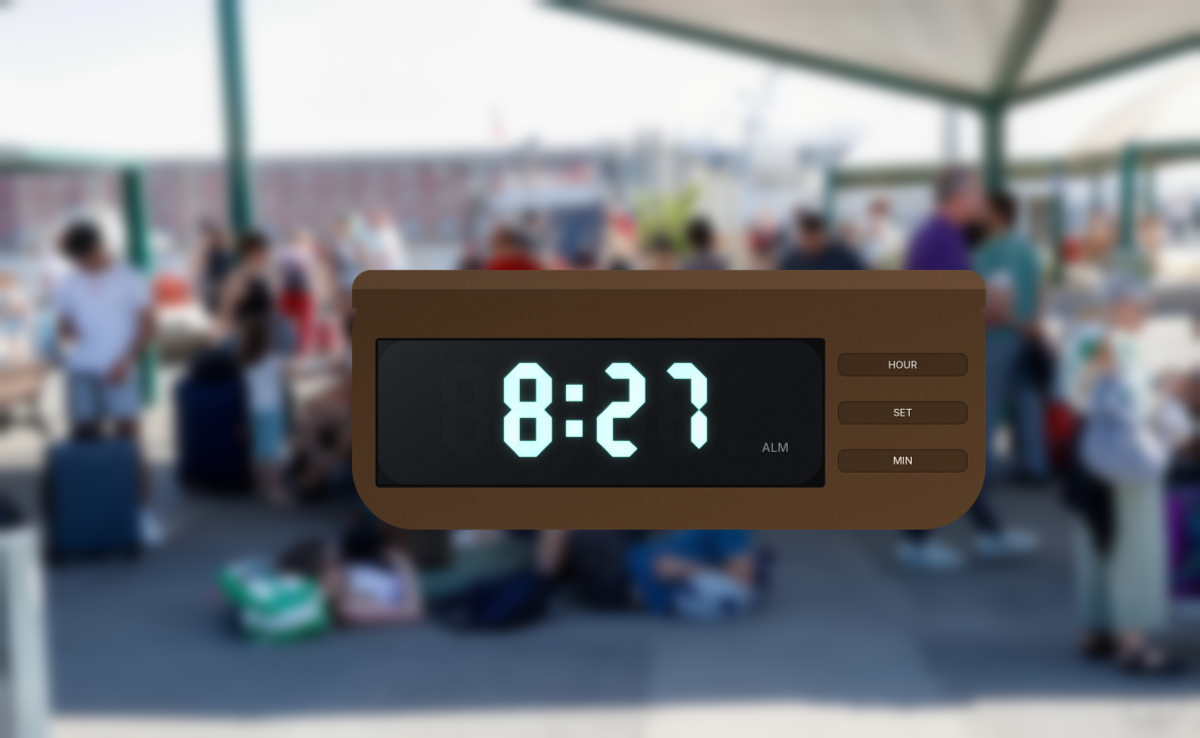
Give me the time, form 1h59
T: 8h27
